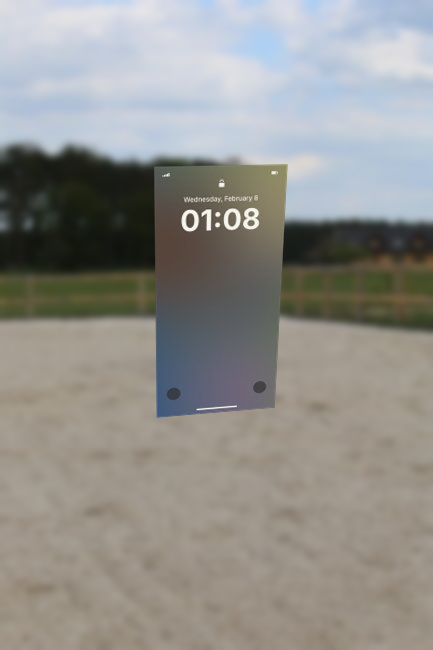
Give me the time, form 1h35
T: 1h08
